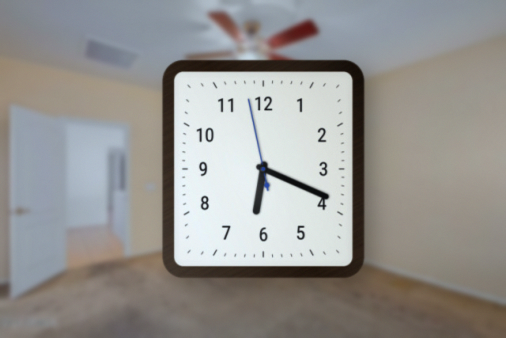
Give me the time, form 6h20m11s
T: 6h18m58s
